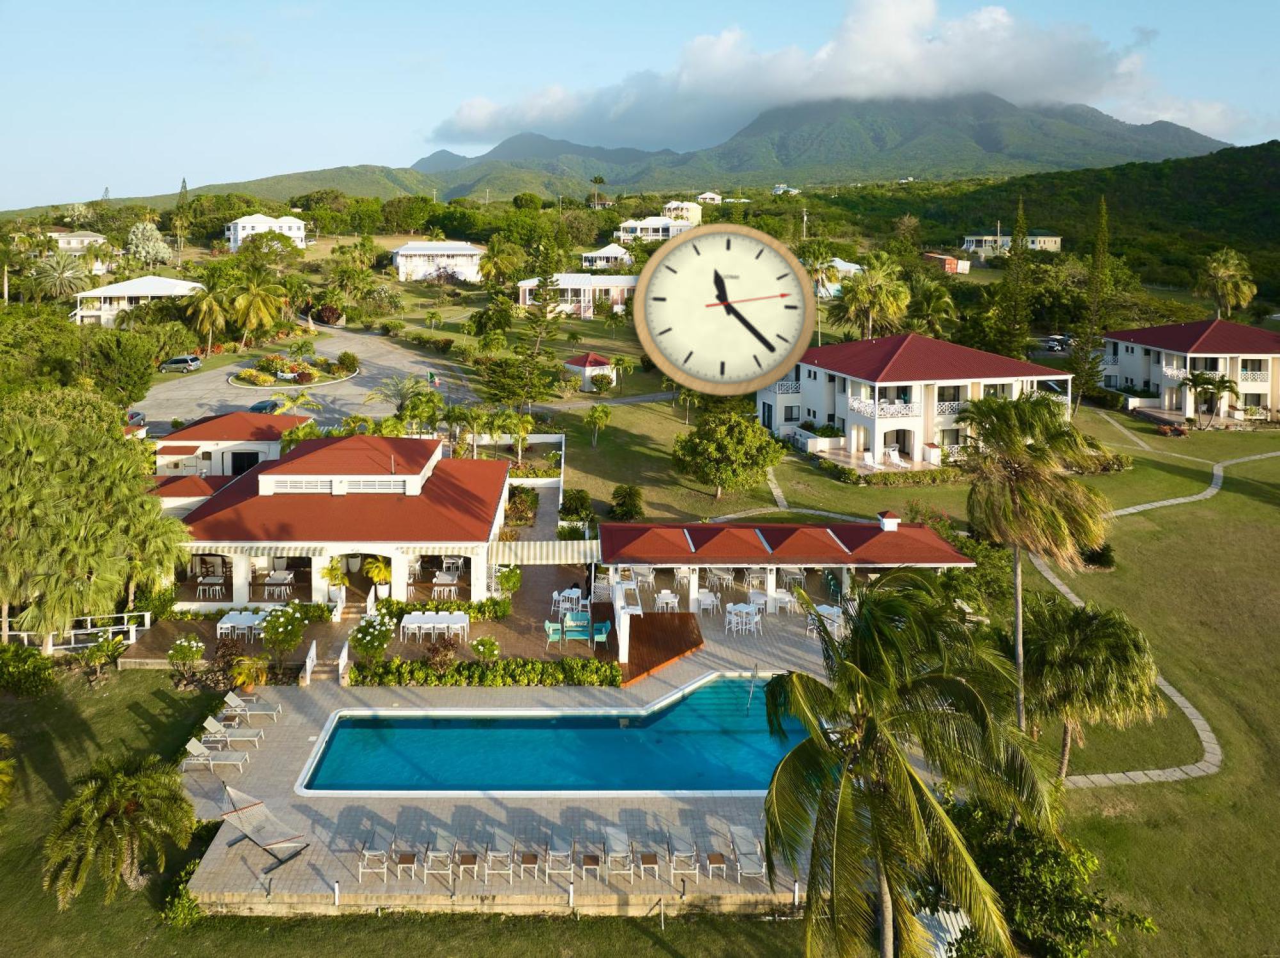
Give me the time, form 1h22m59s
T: 11h22m13s
